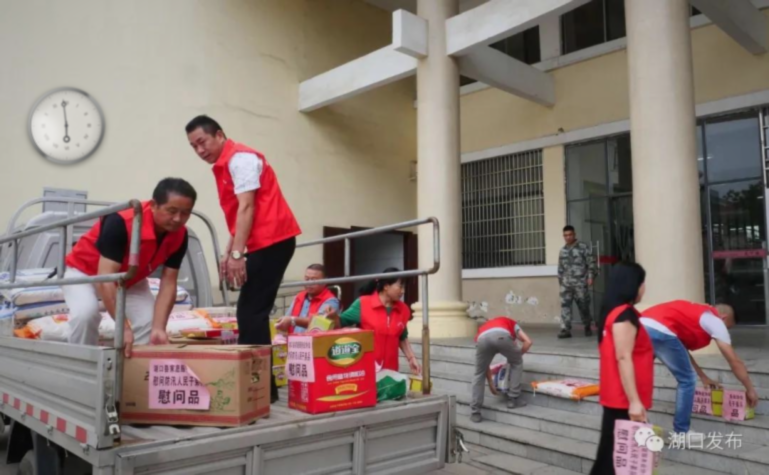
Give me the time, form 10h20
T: 5h59
